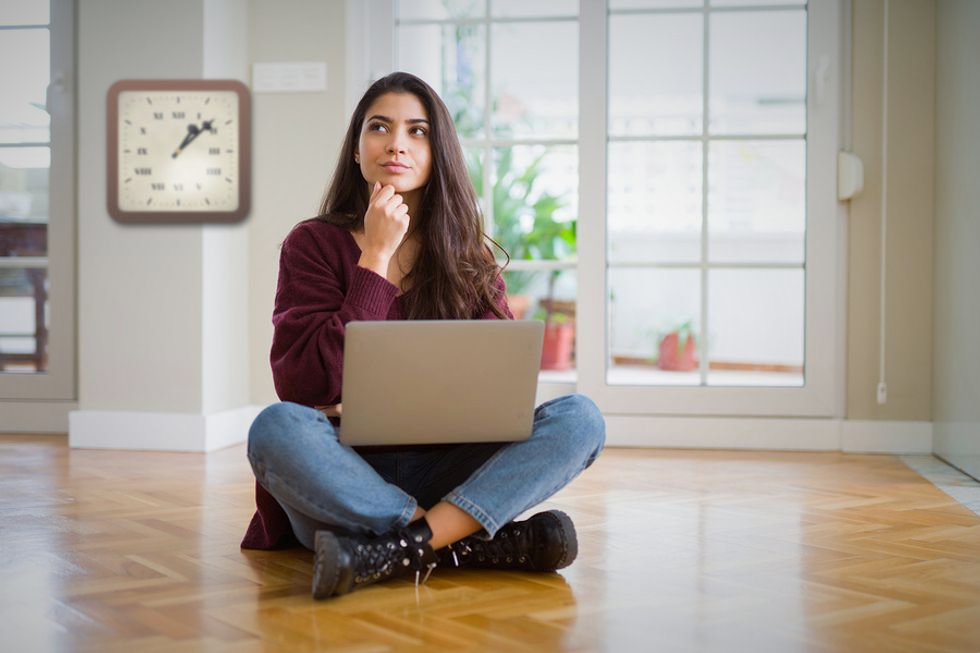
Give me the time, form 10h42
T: 1h08
